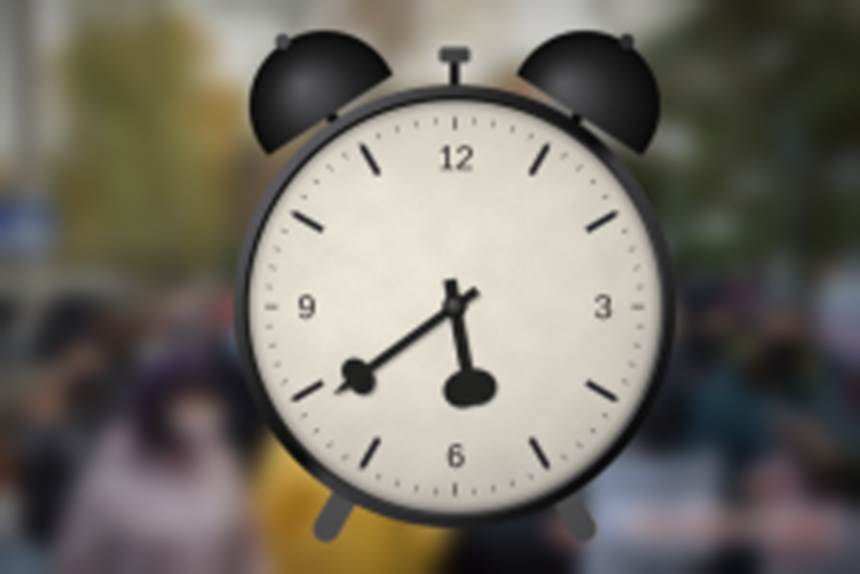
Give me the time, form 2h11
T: 5h39
